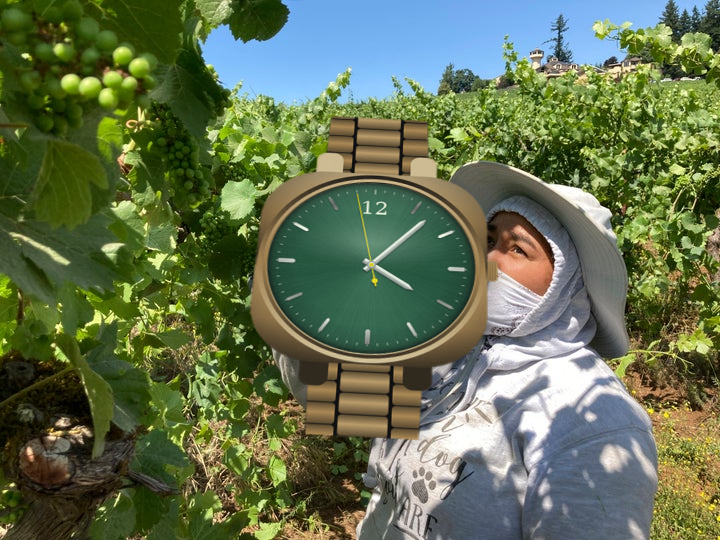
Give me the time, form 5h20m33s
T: 4h06m58s
